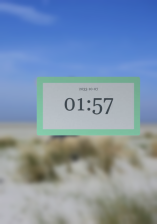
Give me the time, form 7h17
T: 1h57
